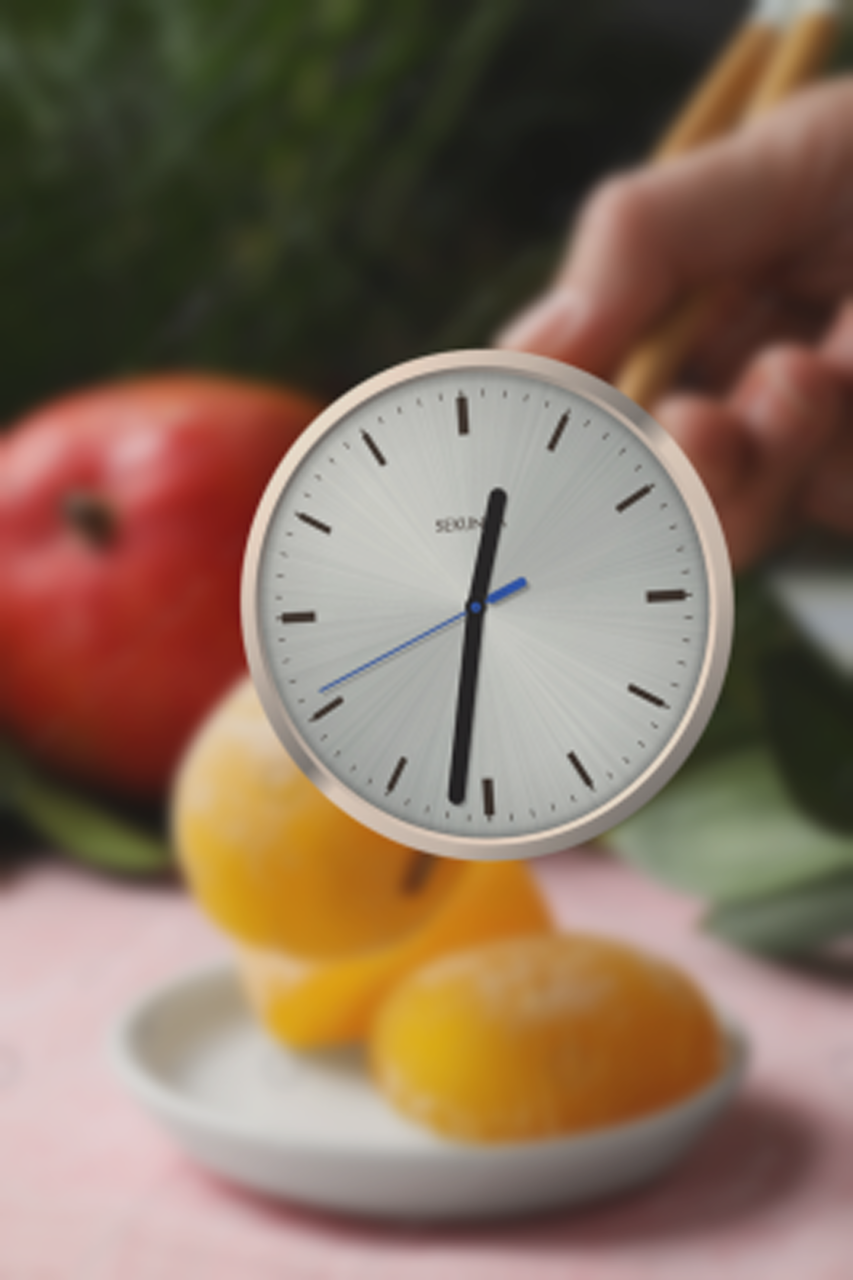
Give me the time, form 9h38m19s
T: 12h31m41s
